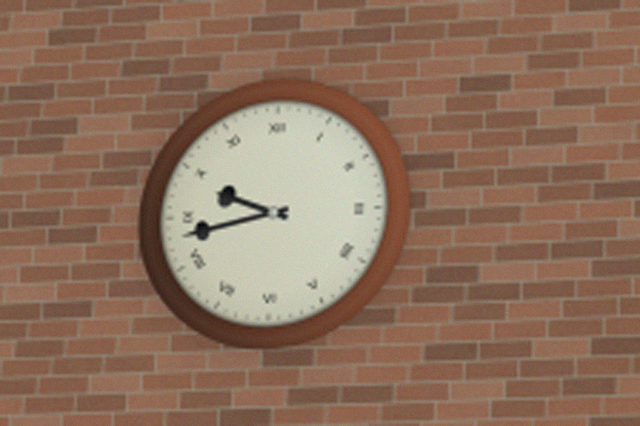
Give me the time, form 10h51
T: 9h43
